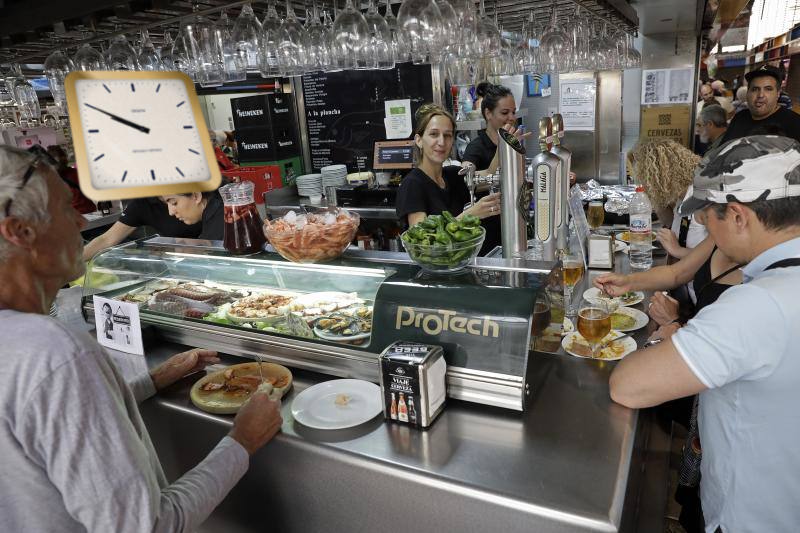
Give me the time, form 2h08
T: 9h50
